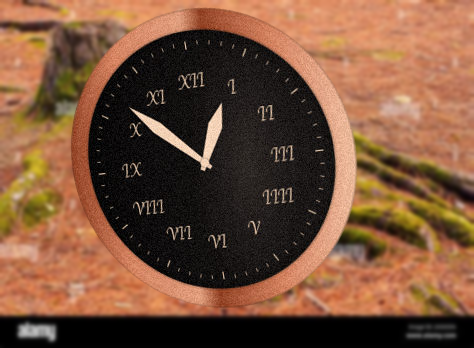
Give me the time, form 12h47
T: 12h52
